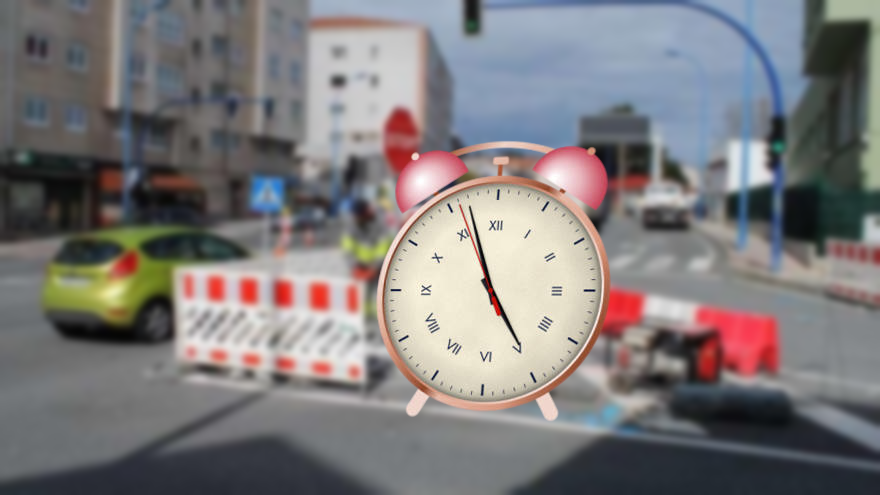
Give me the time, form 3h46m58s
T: 4h56m56s
